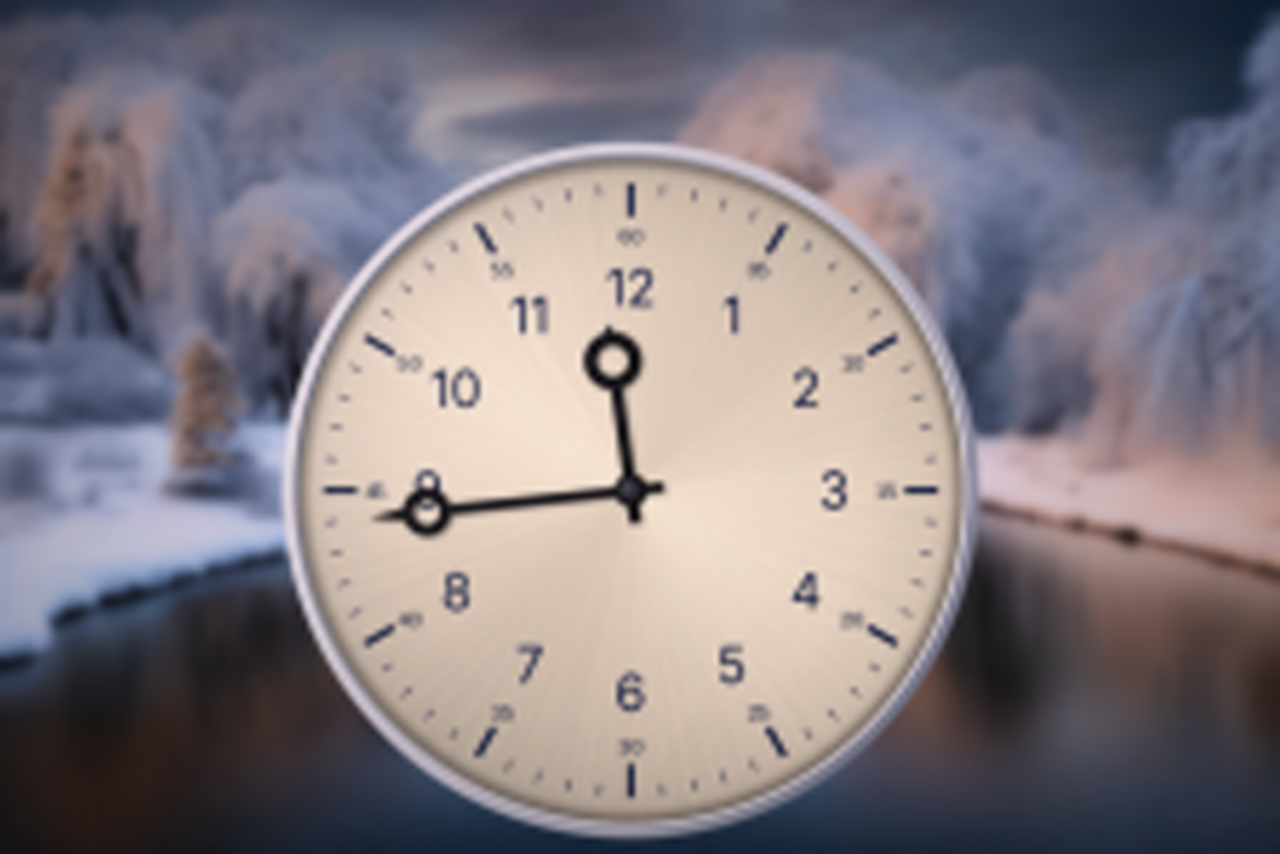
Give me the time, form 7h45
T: 11h44
